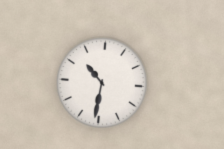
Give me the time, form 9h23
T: 10h31
